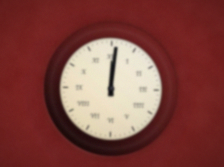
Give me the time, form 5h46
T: 12h01
